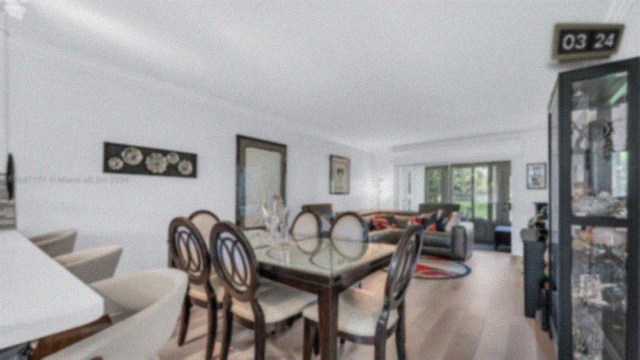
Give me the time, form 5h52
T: 3h24
